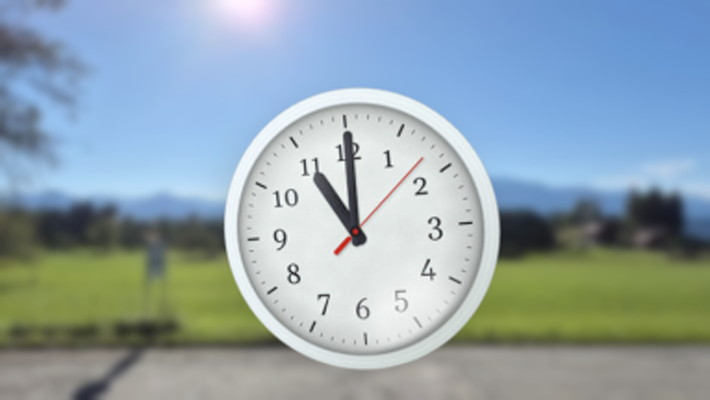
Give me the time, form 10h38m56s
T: 11h00m08s
